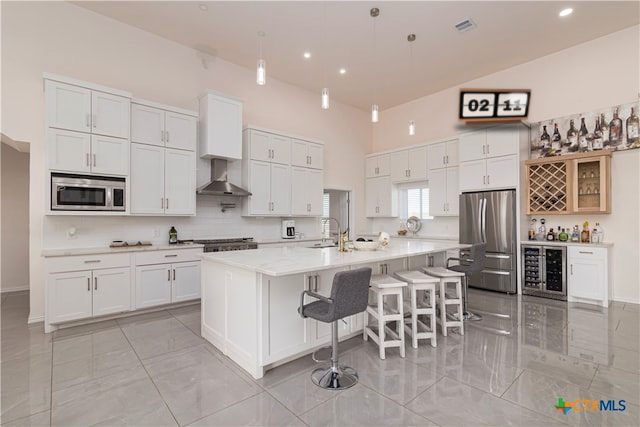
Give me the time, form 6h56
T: 2h11
